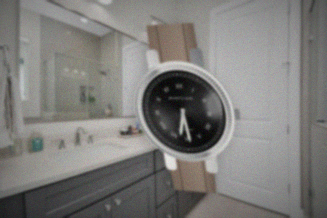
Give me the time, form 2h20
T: 6h29
